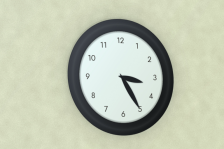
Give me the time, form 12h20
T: 3h25
